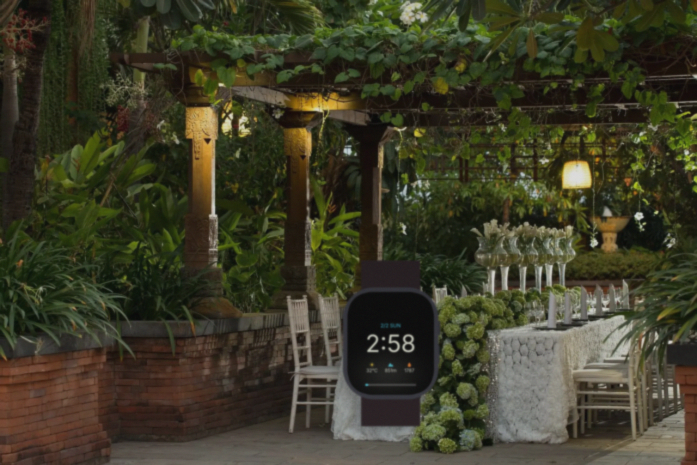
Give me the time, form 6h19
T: 2h58
